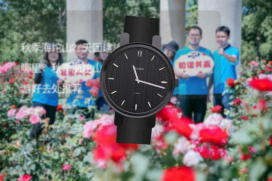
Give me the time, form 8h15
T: 11h17
